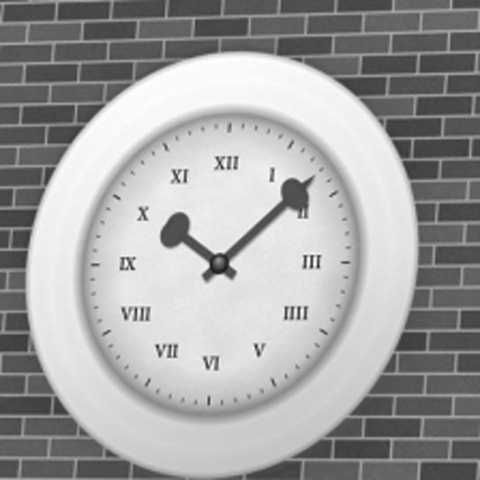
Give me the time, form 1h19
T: 10h08
